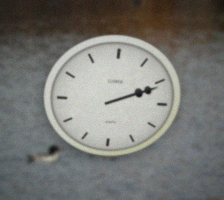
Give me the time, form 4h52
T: 2h11
